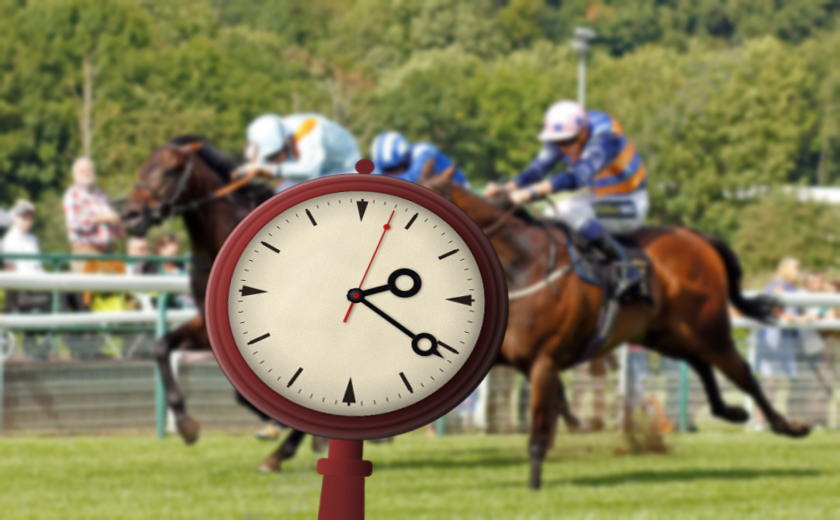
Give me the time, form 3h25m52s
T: 2h21m03s
